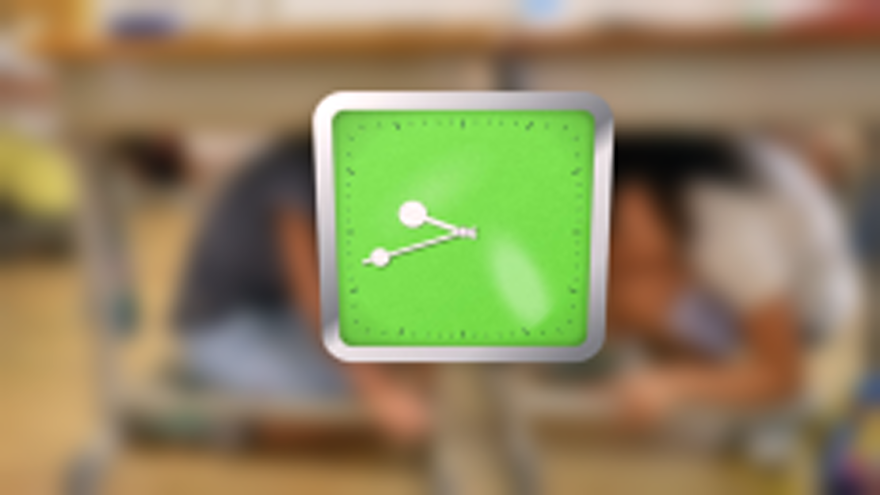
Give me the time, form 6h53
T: 9h42
